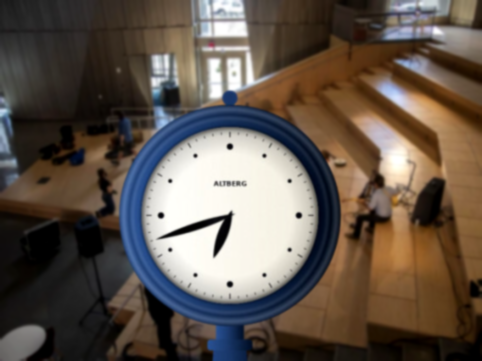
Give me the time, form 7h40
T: 6h42
